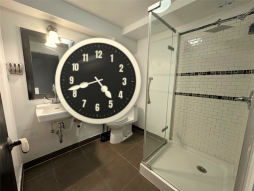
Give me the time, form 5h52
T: 4h42
